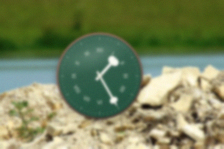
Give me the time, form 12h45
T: 1h25
